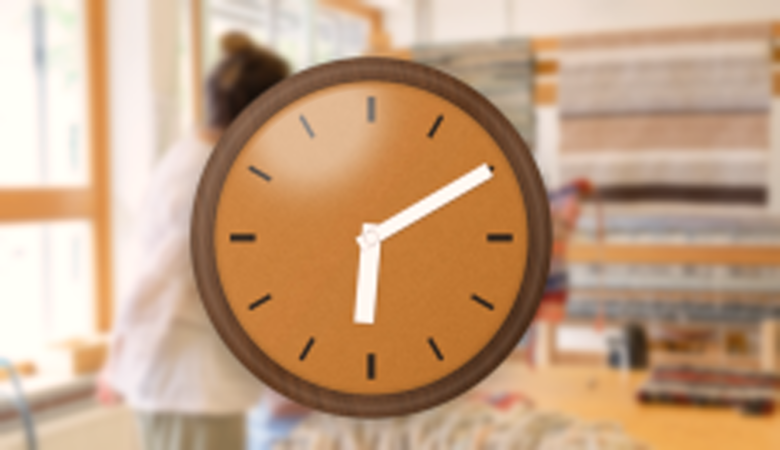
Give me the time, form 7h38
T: 6h10
